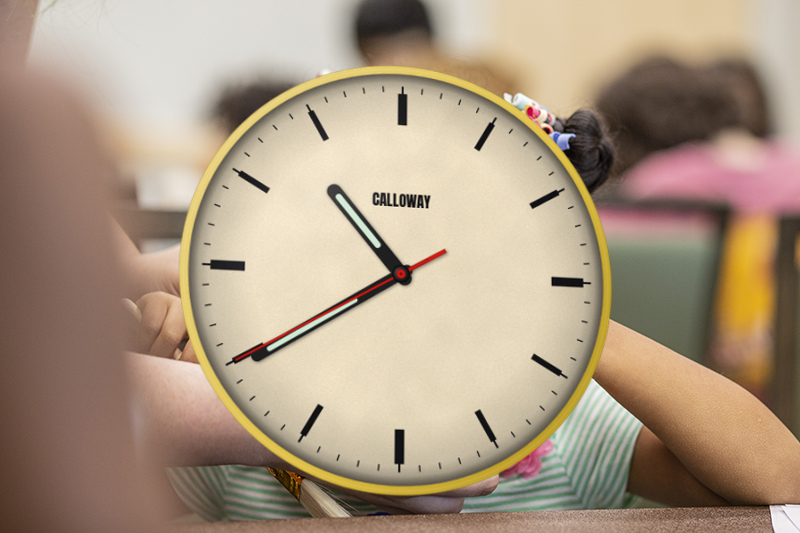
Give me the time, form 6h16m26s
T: 10h39m40s
